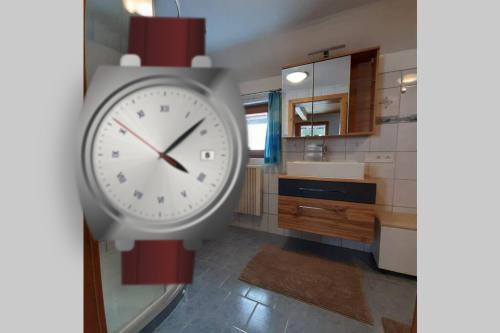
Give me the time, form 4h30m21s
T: 4h07m51s
